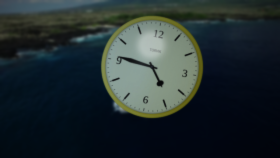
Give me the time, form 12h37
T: 4h46
